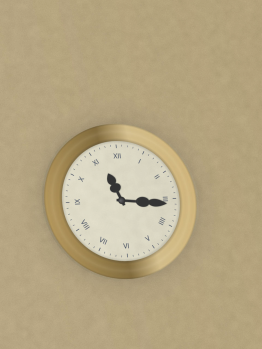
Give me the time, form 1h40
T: 11h16
